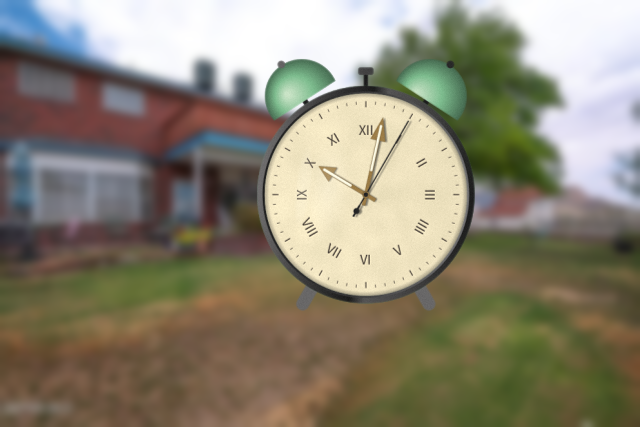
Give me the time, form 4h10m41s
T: 10h02m05s
